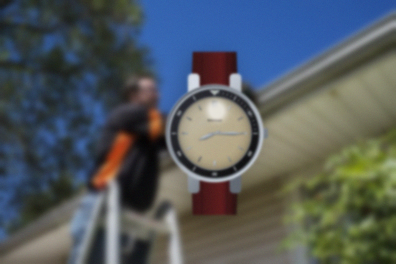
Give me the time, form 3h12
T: 8h15
